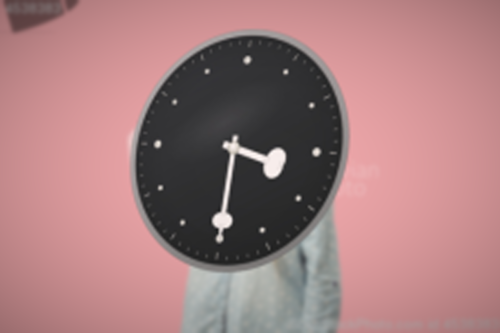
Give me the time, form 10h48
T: 3h30
